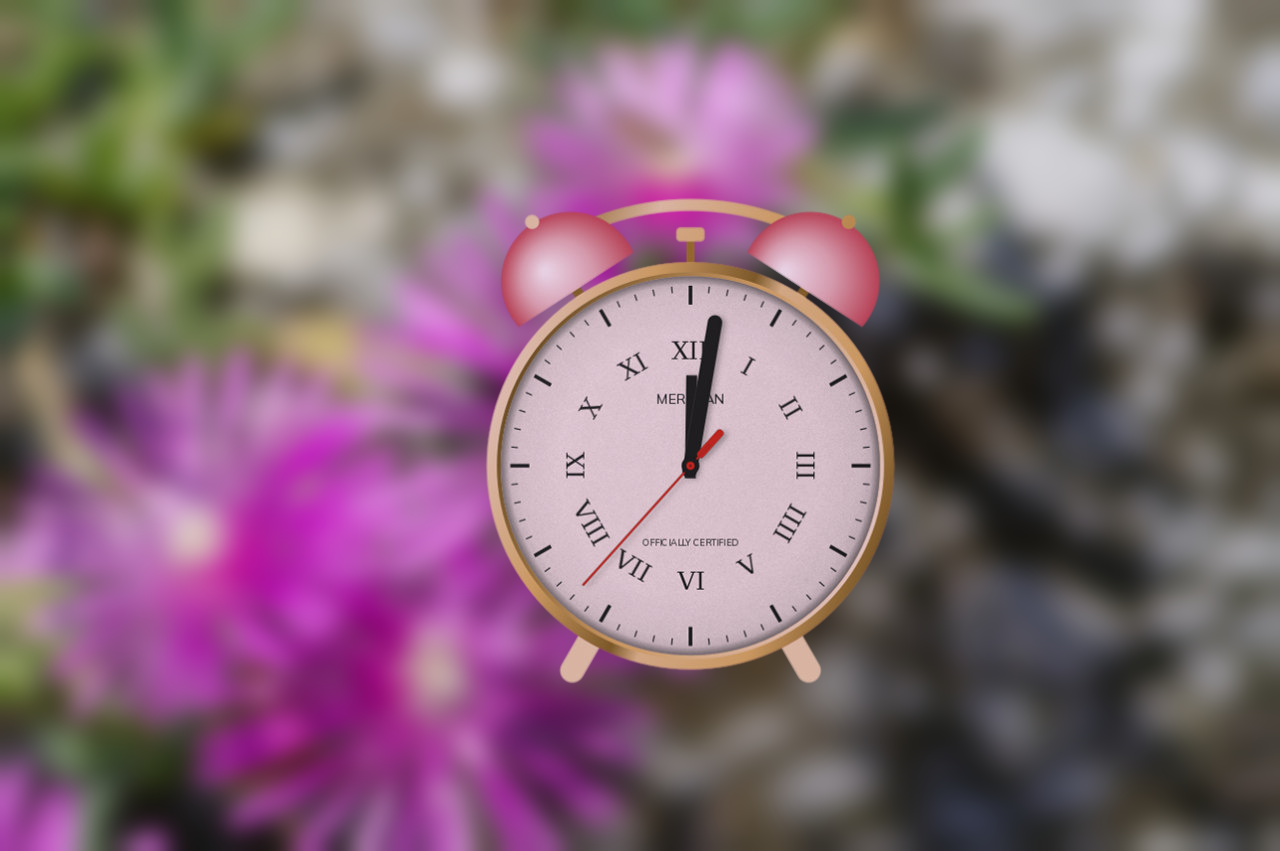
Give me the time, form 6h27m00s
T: 12h01m37s
